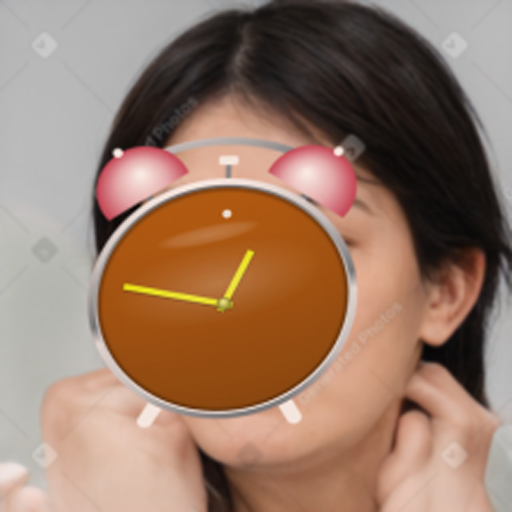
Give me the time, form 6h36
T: 12h47
